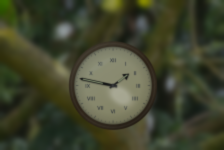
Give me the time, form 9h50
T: 1h47
